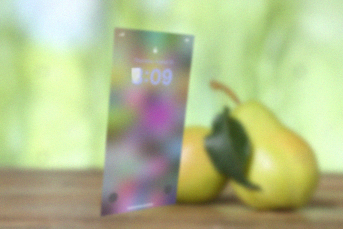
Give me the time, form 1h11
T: 3h09
